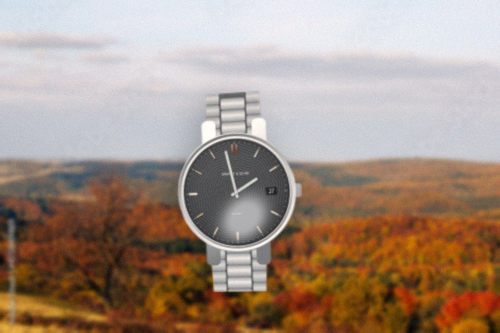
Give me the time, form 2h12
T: 1h58
